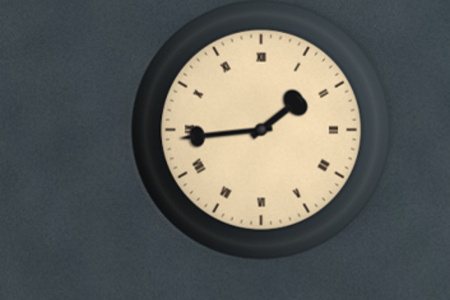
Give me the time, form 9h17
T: 1h44
